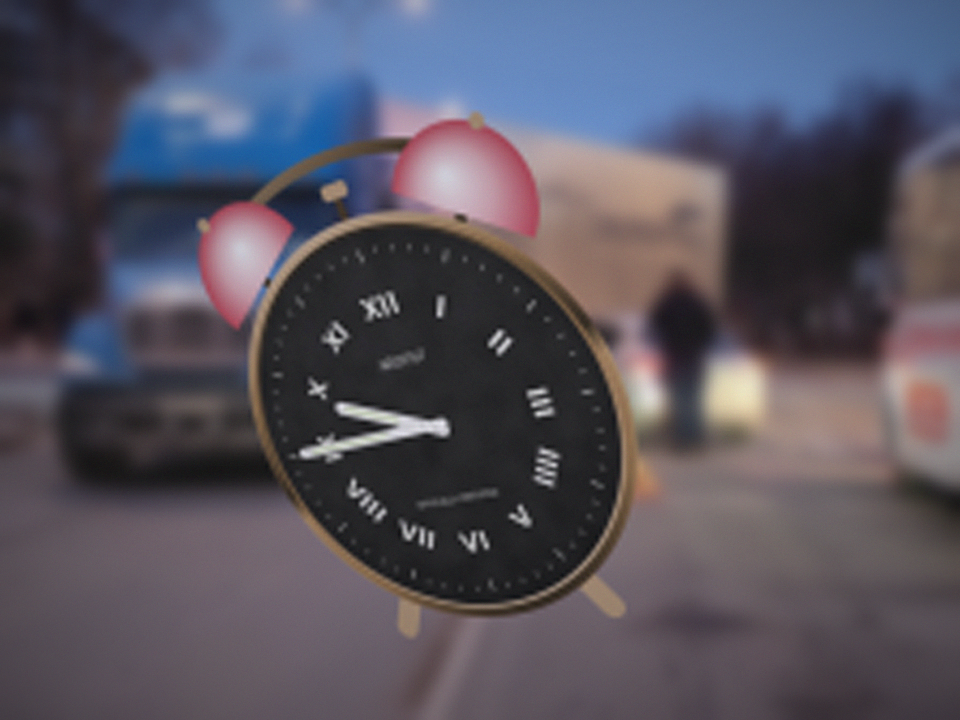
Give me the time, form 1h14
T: 9h45
